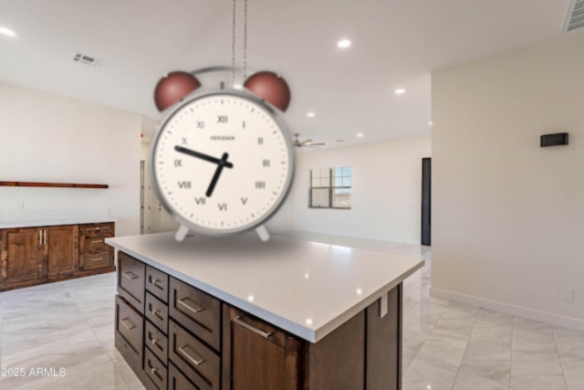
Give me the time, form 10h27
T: 6h48
